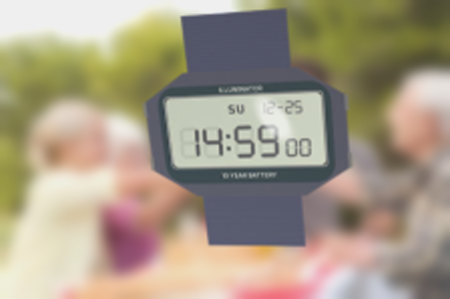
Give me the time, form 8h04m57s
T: 14h59m00s
